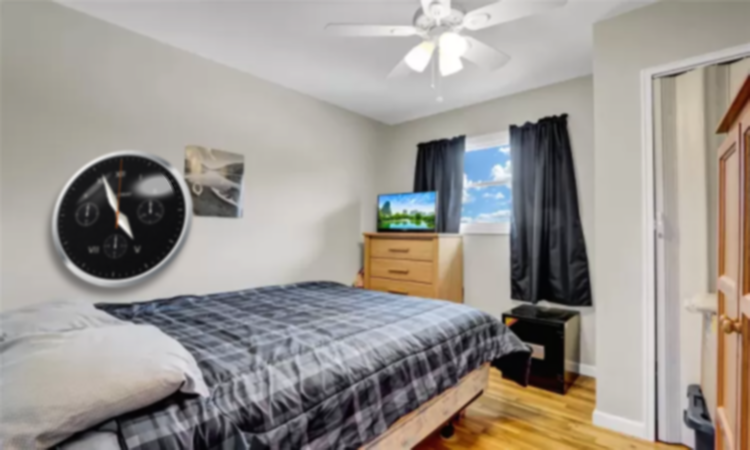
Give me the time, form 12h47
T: 4h56
